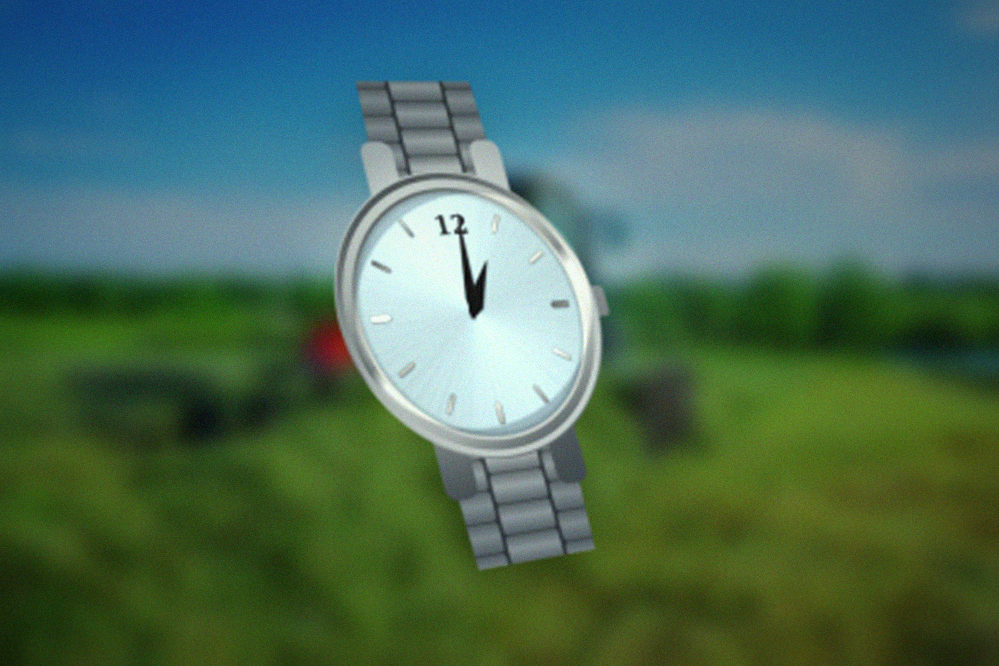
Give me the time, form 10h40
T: 1h01
